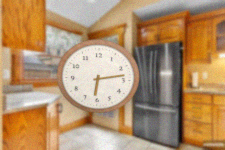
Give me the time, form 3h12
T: 6h13
